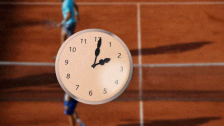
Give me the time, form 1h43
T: 2h01
